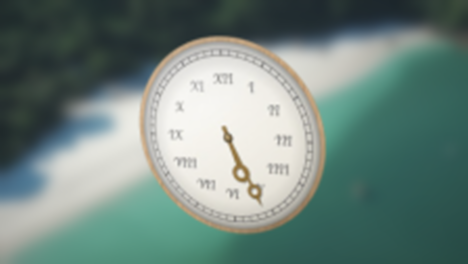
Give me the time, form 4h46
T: 5h26
